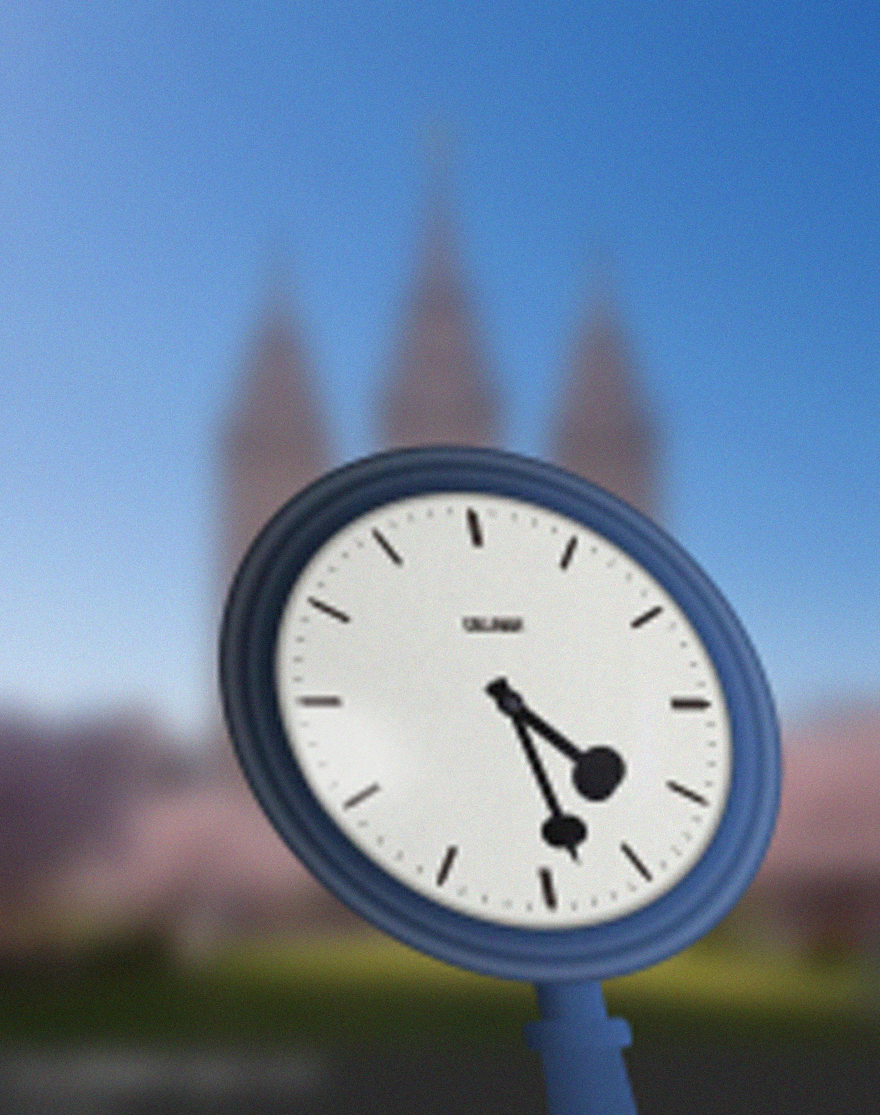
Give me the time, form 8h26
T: 4h28
